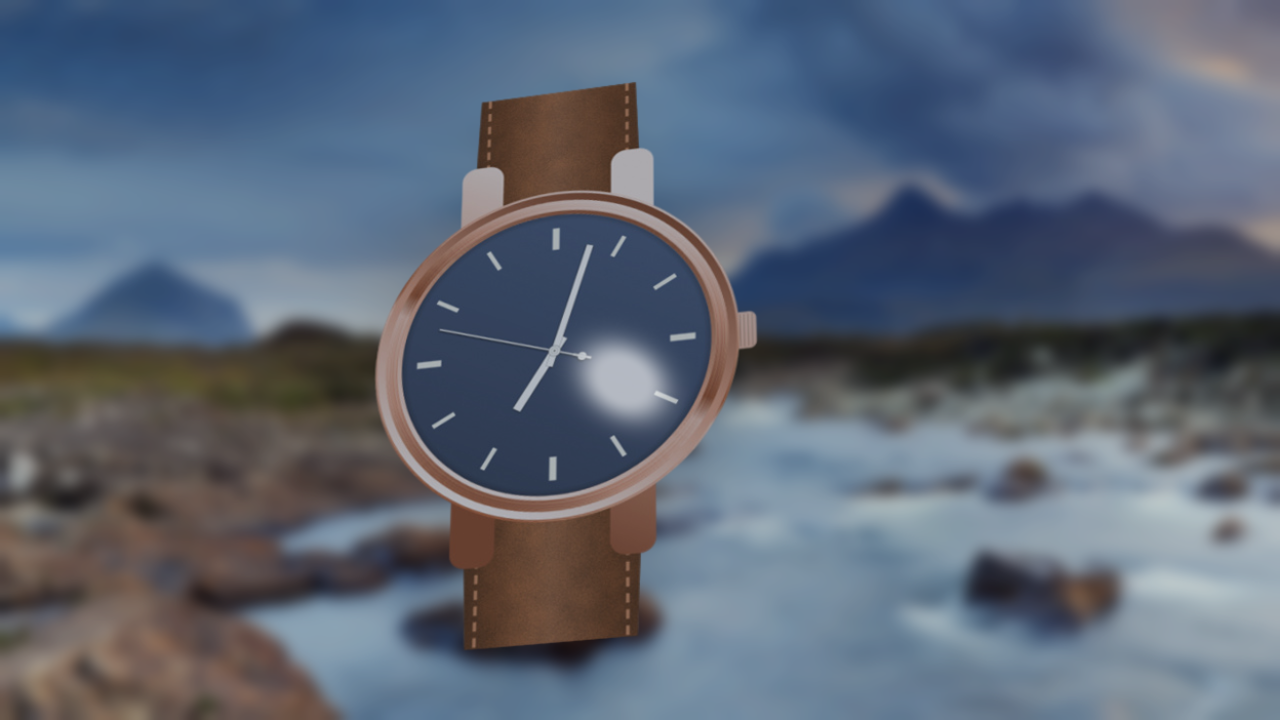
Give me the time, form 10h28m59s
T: 7h02m48s
